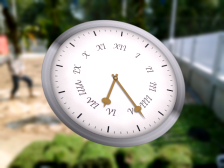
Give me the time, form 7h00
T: 6h23
